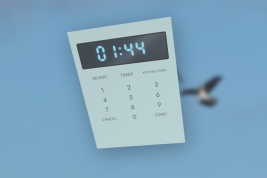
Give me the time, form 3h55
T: 1h44
